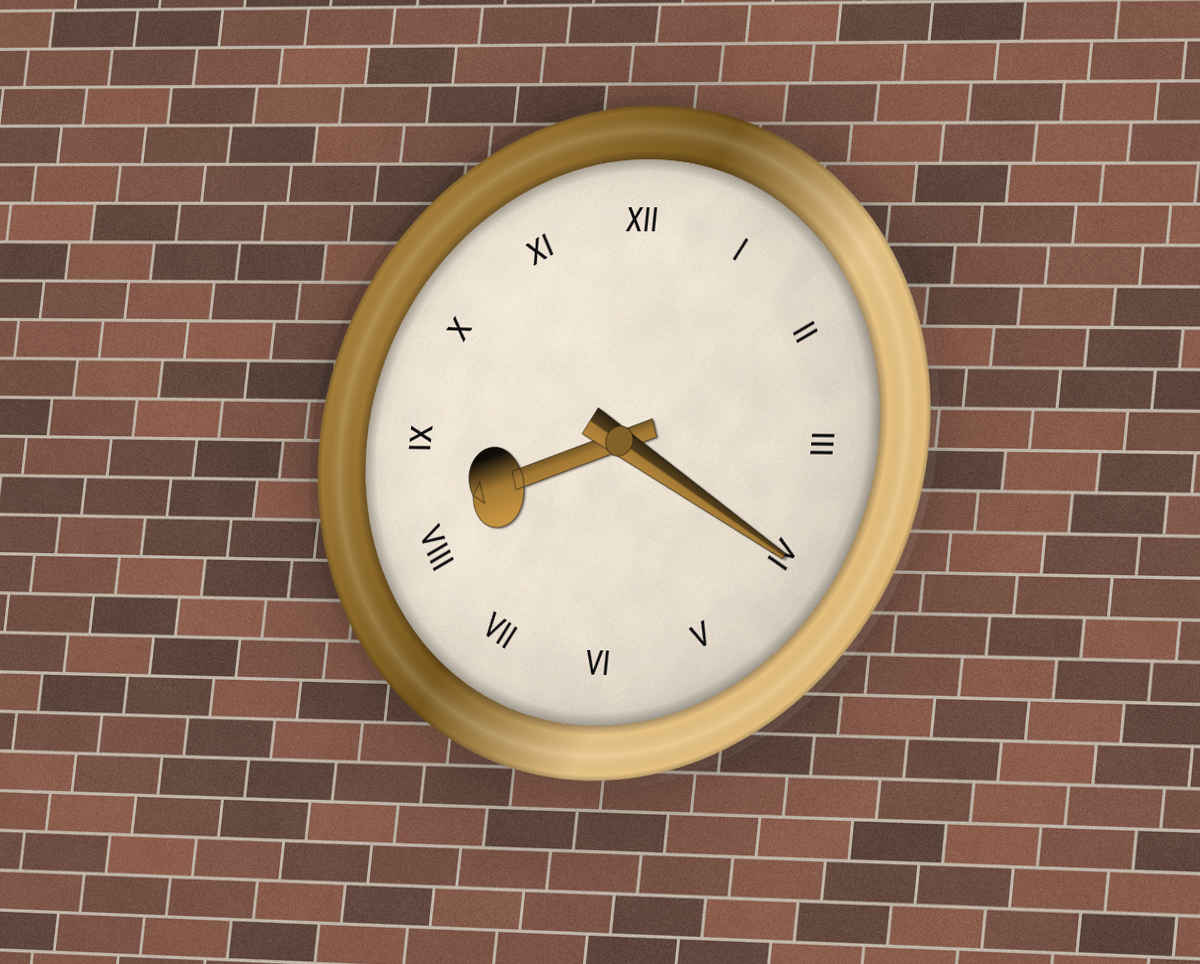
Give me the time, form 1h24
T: 8h20
